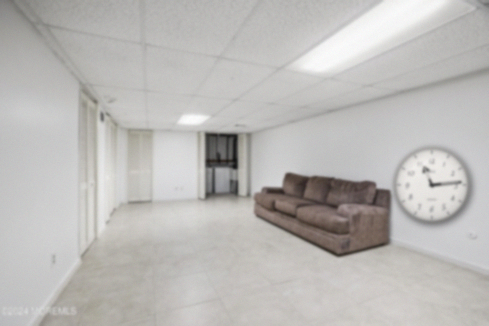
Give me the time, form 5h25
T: 11h14
